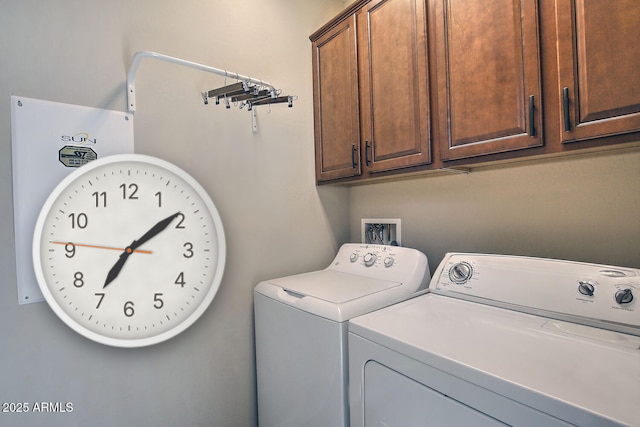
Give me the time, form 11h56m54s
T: 7h08m46s
